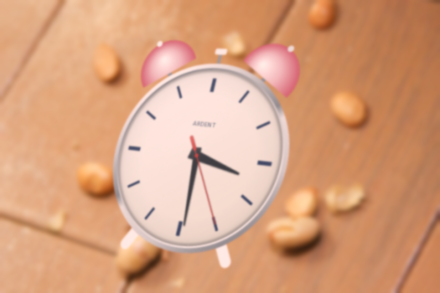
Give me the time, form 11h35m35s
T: 3h29m25s
